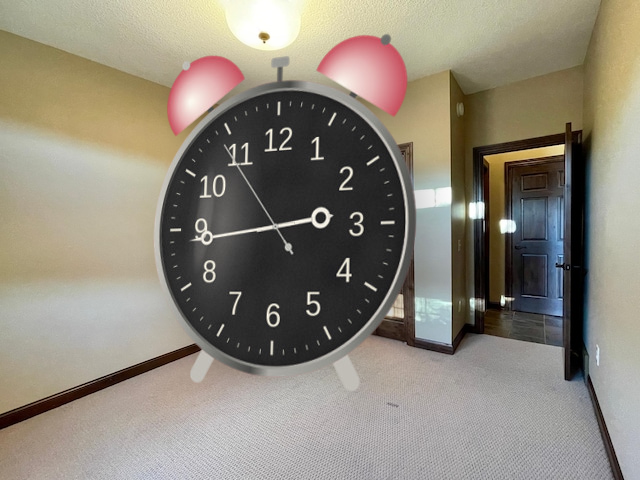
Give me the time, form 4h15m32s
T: 2h43m54s
